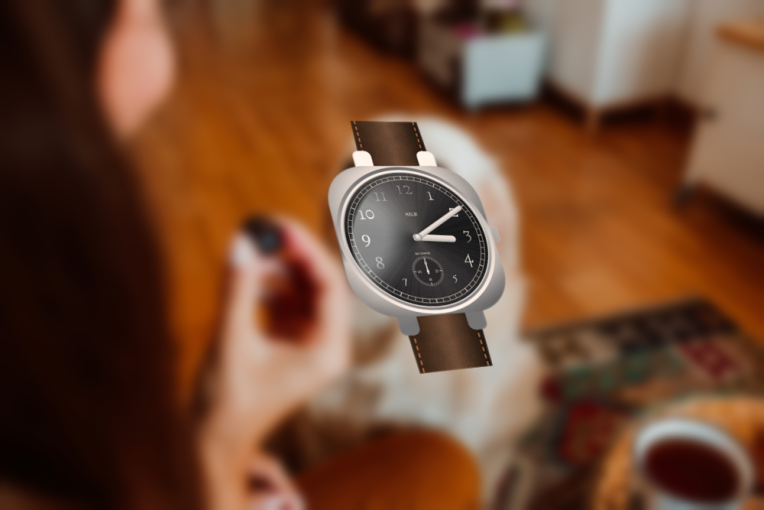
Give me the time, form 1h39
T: 3h10
